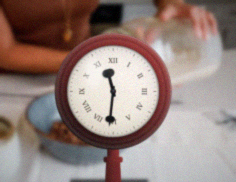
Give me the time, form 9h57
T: 11h31
